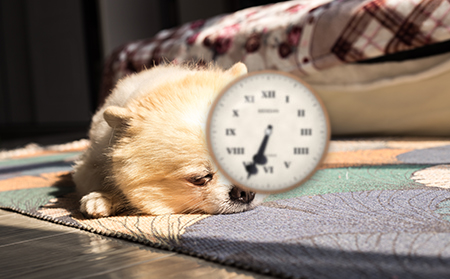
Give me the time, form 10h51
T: 6h34
